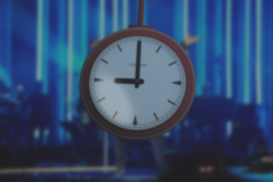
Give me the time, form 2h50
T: 9h00
